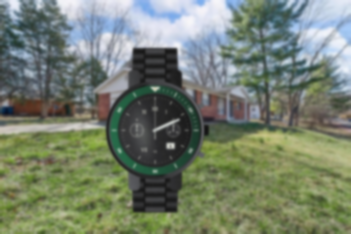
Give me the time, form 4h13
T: 2h11
